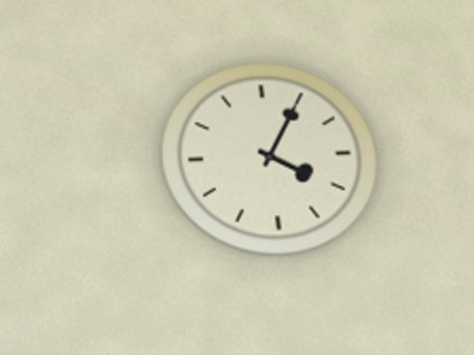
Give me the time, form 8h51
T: 4h05
